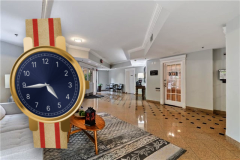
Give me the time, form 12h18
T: 4h44
